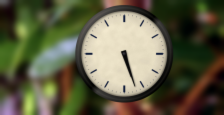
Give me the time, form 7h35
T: 5h27
